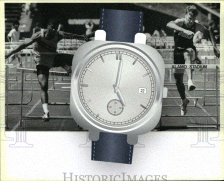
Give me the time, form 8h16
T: 5h01
